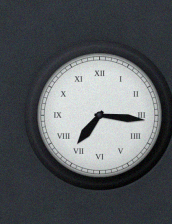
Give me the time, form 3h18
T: 7h16
